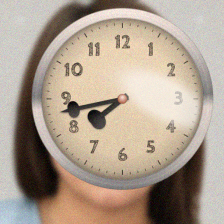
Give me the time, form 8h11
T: 7h43
